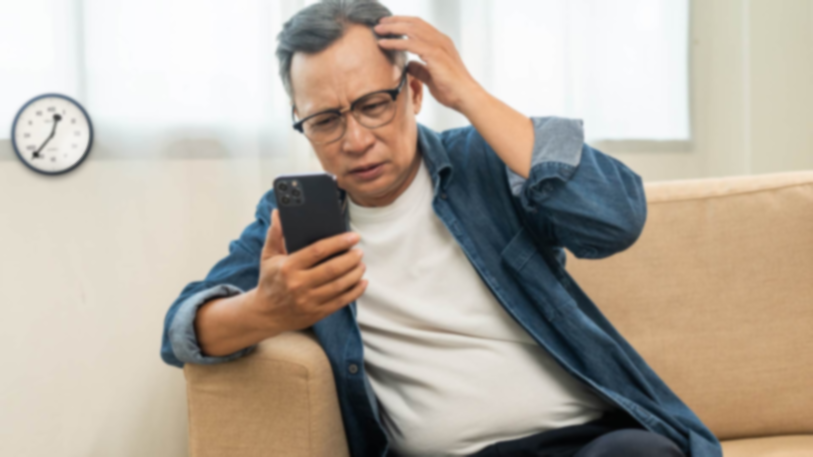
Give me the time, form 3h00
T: 12h37
